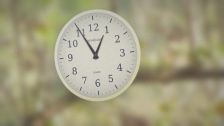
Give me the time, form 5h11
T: 12h55
